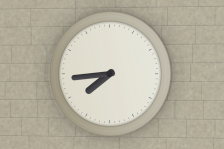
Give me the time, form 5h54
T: 7h44
